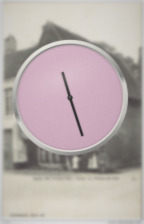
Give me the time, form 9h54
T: 11h27
